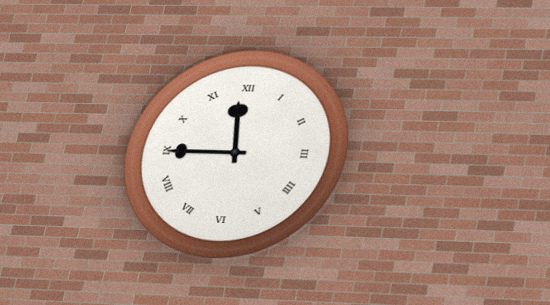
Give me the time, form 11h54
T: 11h45
